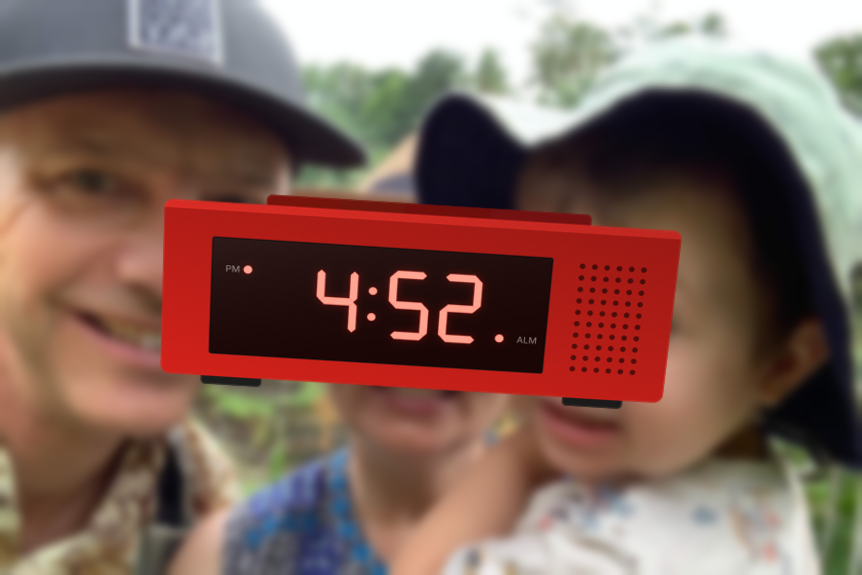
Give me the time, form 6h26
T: 4h52
